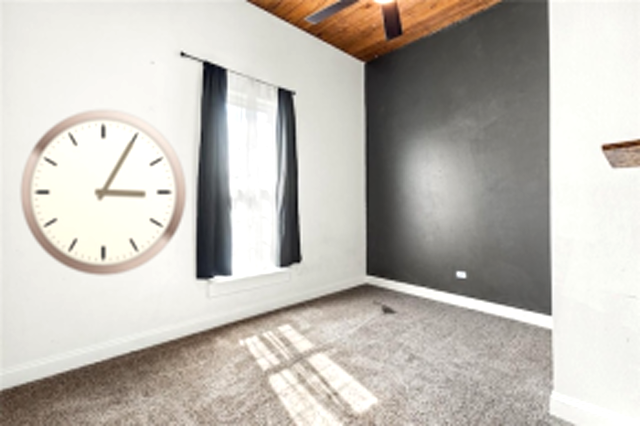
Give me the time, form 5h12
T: 3h05
